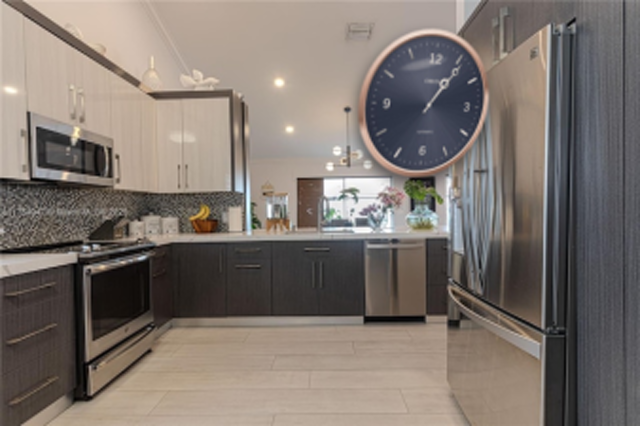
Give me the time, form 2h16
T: 1h06
